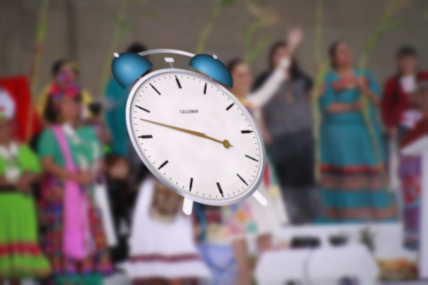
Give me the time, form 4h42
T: 3h48
